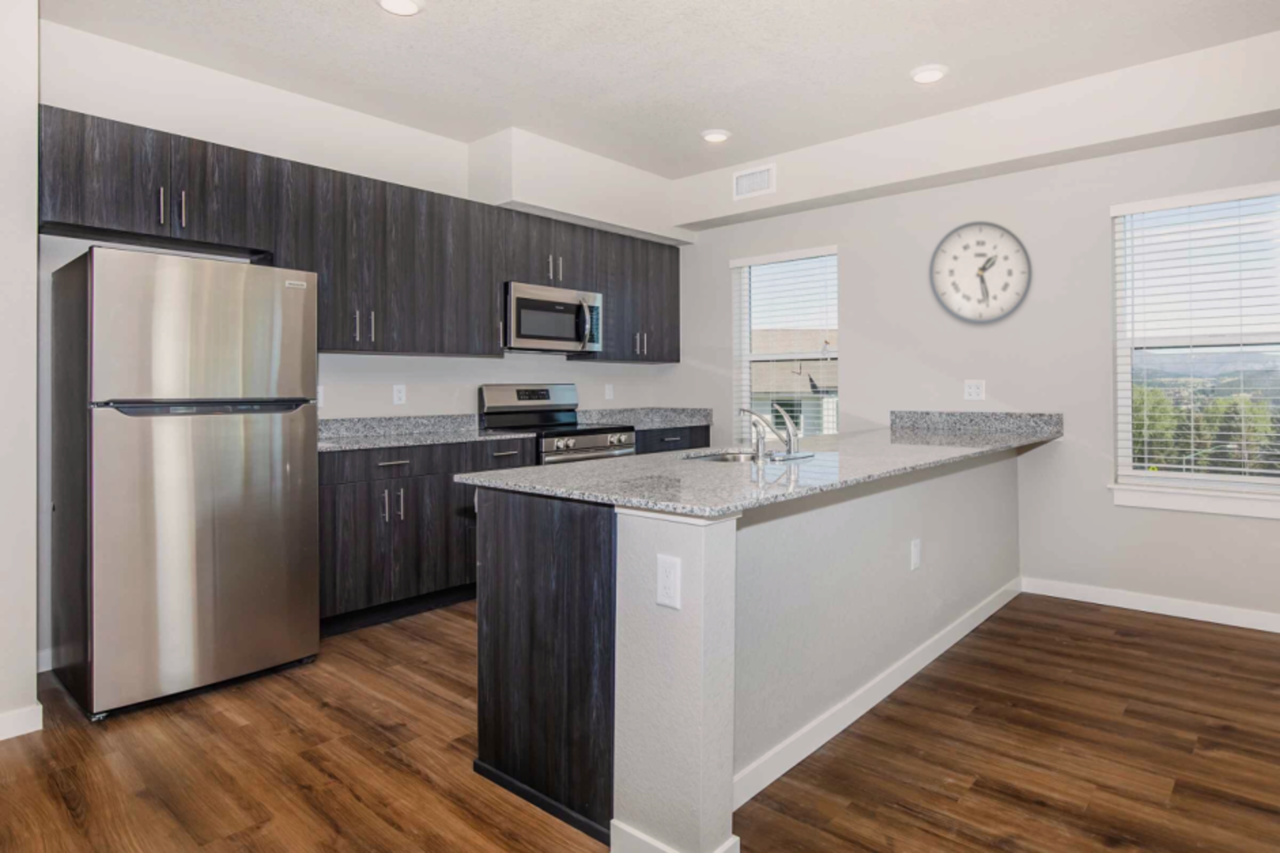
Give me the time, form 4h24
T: 1h28
